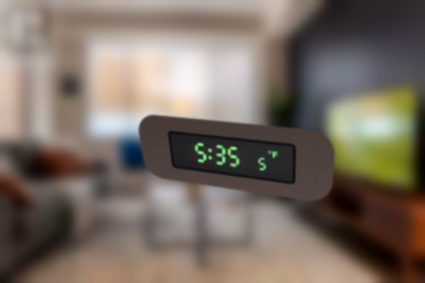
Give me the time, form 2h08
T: 5h35
